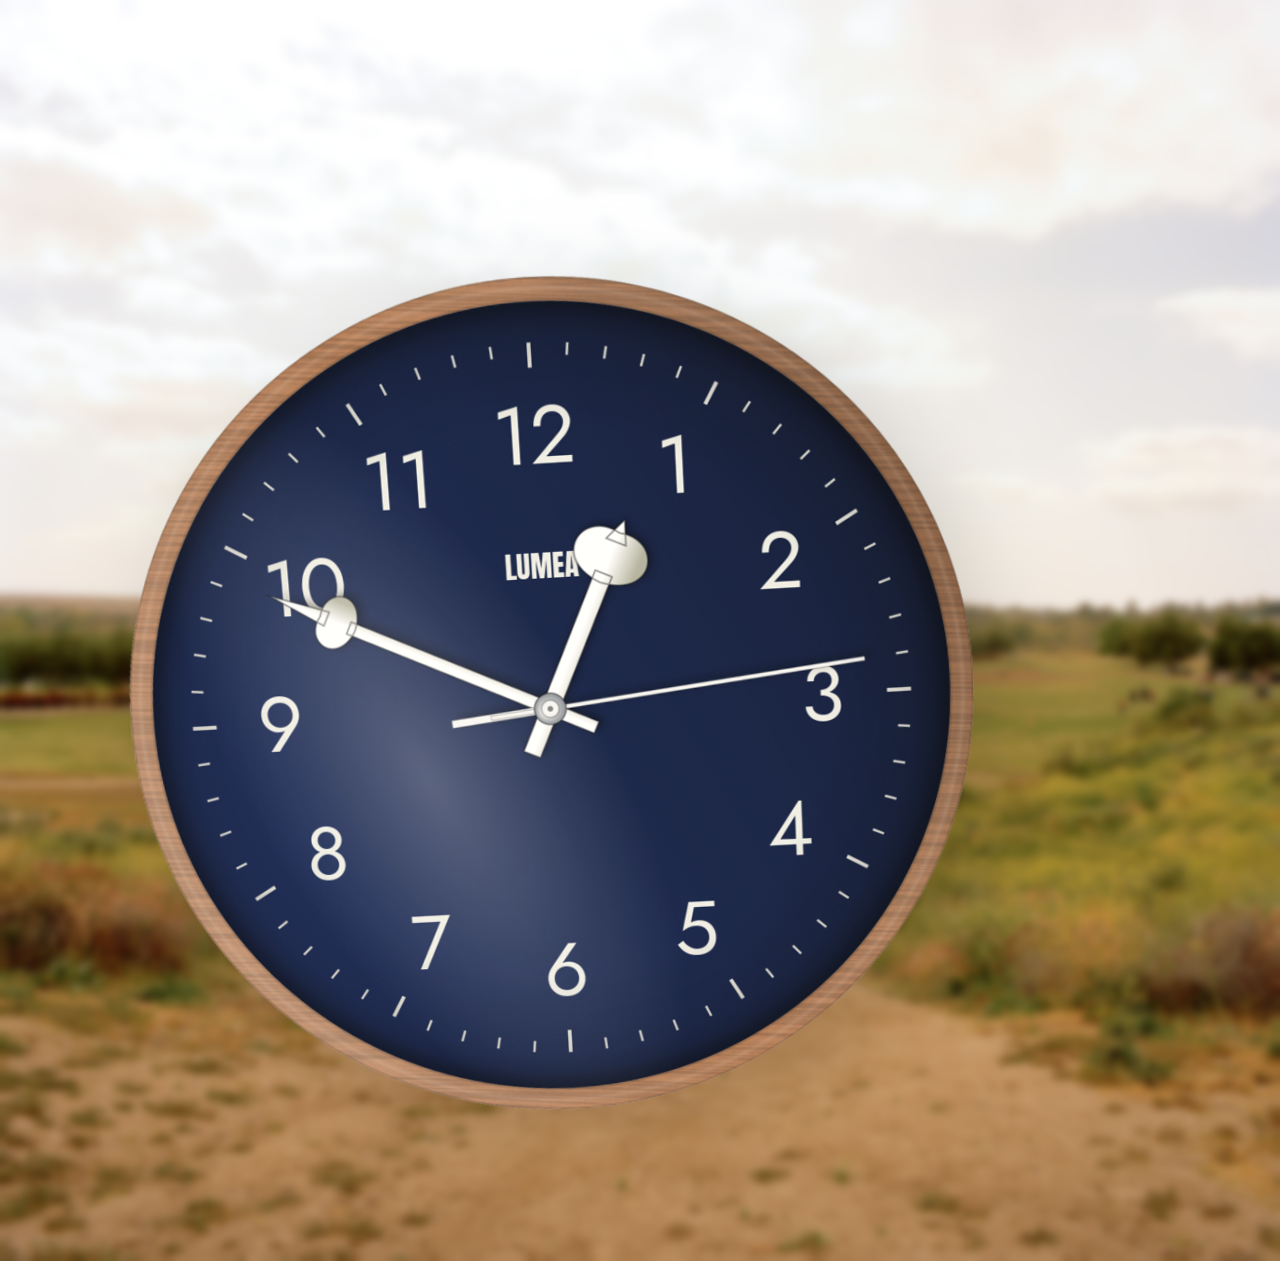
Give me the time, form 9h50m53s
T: 12h49m14s
